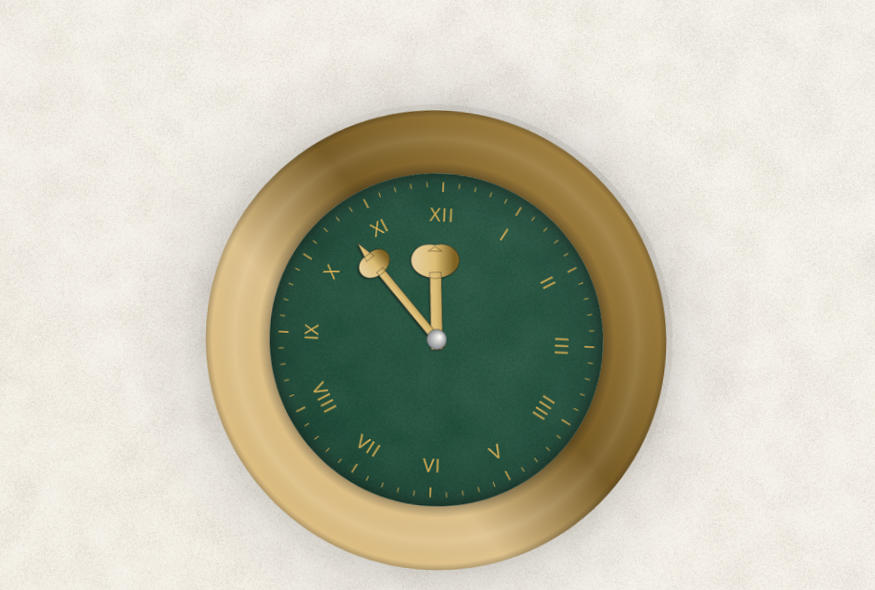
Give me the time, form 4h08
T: 11h53
